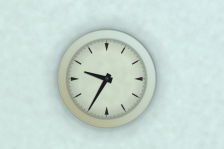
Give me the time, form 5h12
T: 9h35
